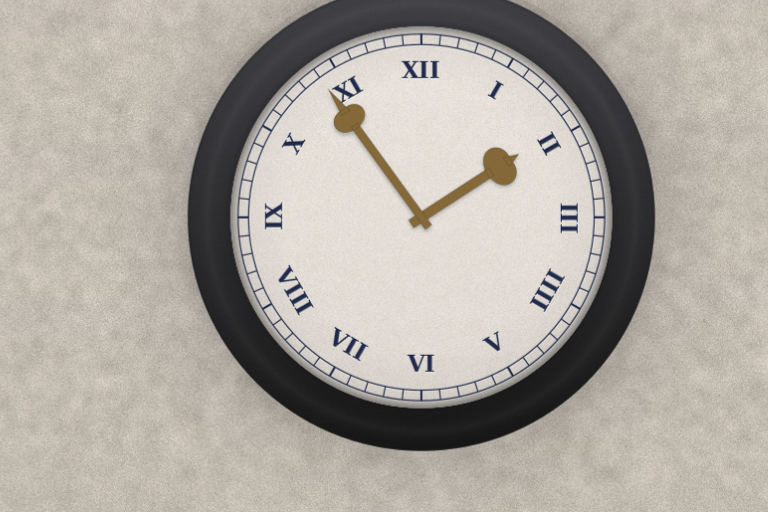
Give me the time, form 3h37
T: 1h54
